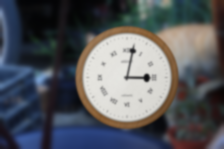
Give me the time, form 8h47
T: 3h02
